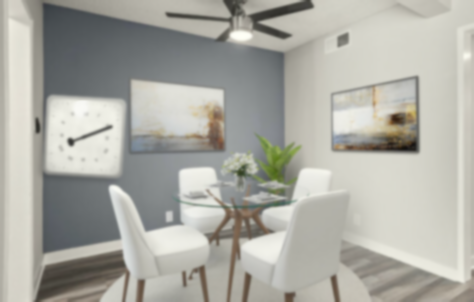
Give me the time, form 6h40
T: 8h11
